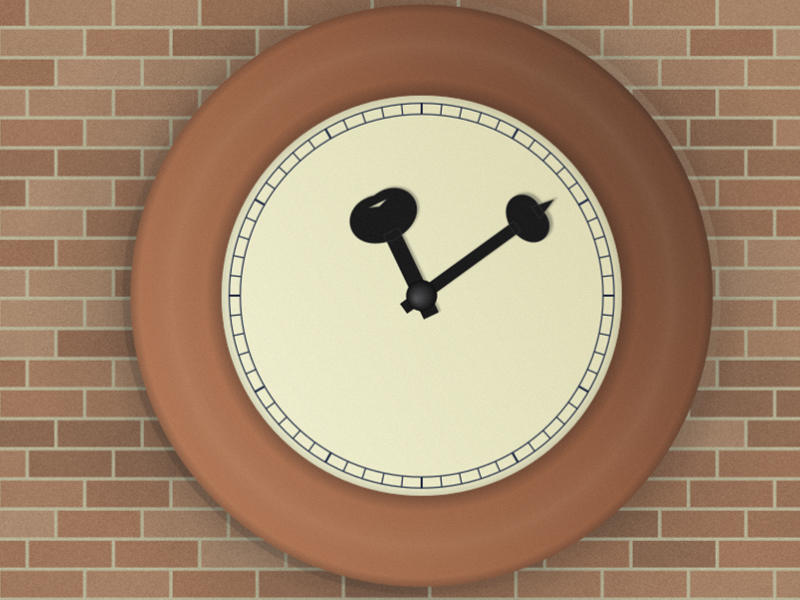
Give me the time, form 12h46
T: 11h09
